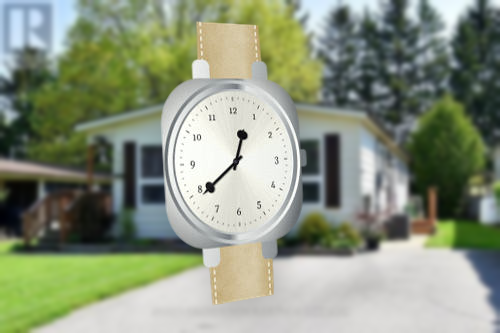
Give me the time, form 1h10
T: 12h39
